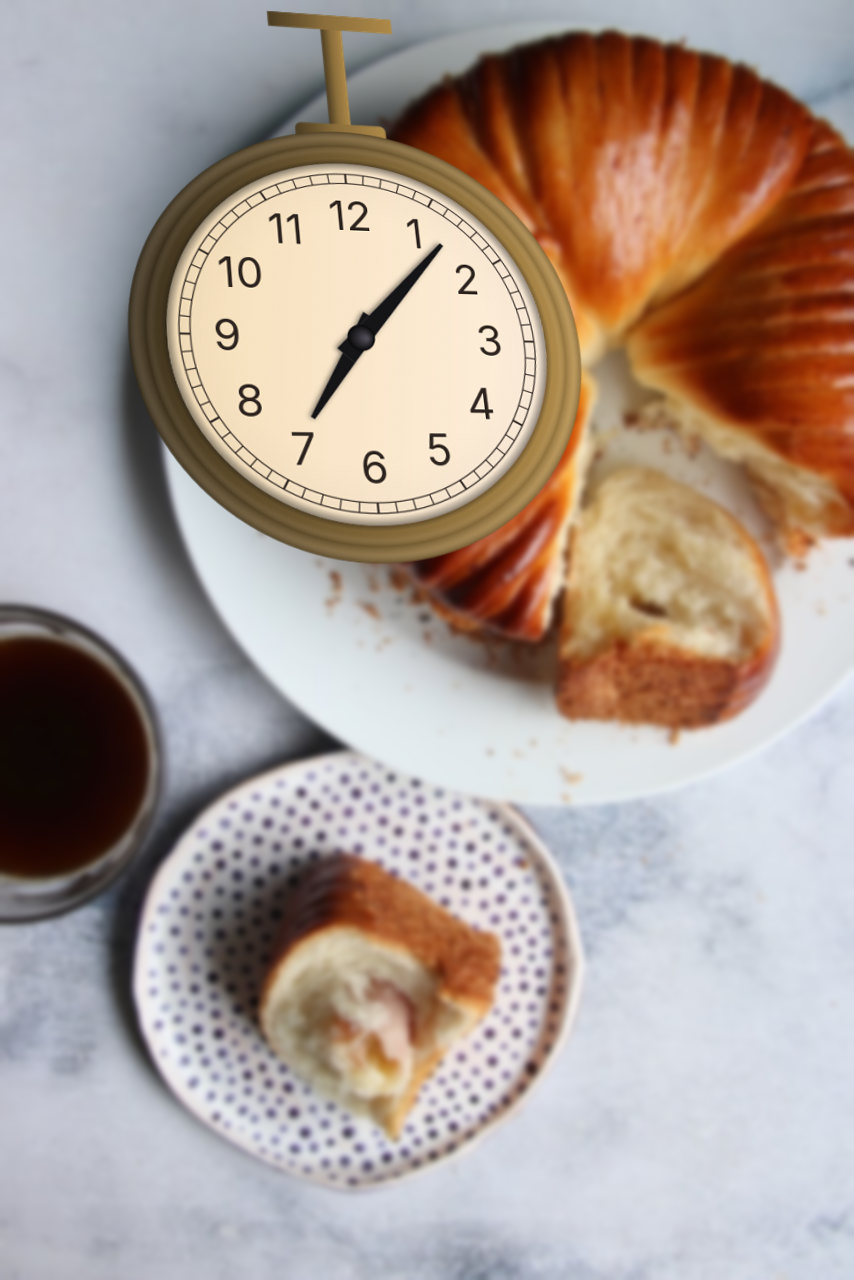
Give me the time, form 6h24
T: 7h07
